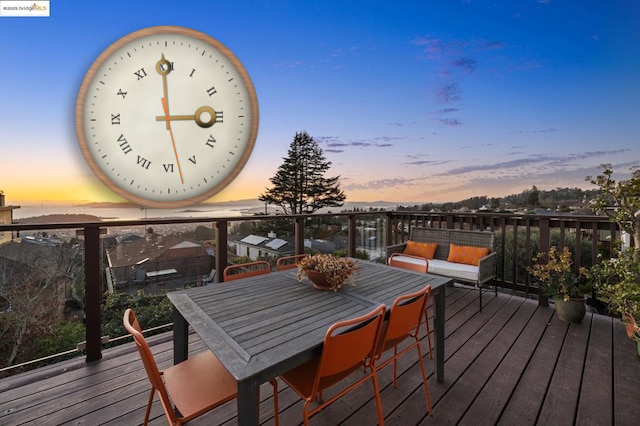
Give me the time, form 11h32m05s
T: 2h59m28s
